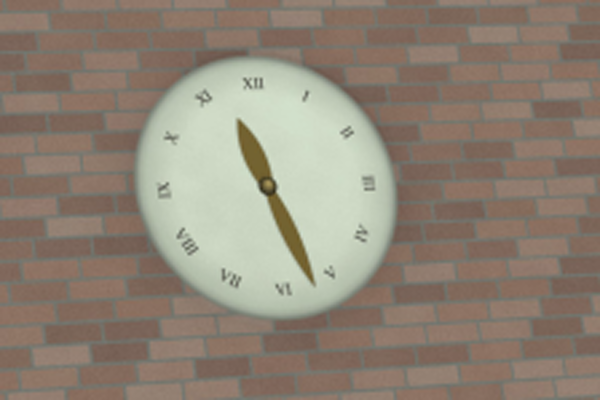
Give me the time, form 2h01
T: 11h27
